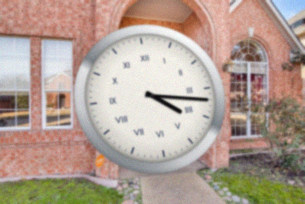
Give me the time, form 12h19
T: 4h17
